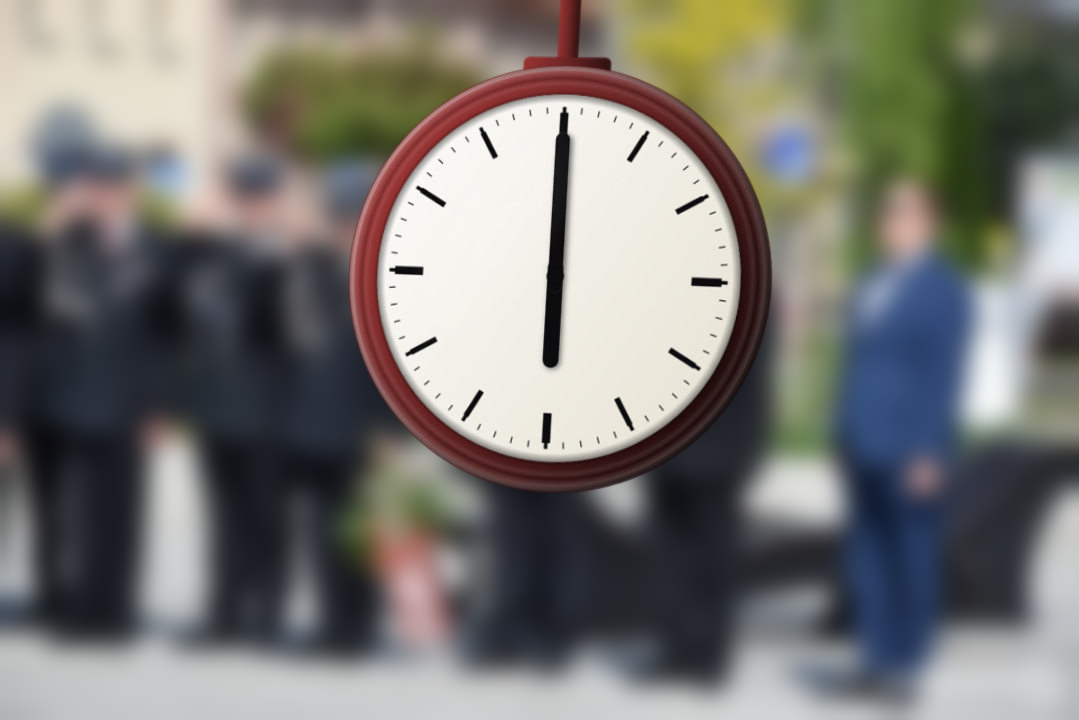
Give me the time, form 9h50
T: 6h00
